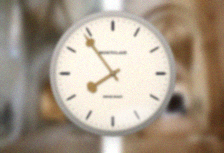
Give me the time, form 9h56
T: 7h54
